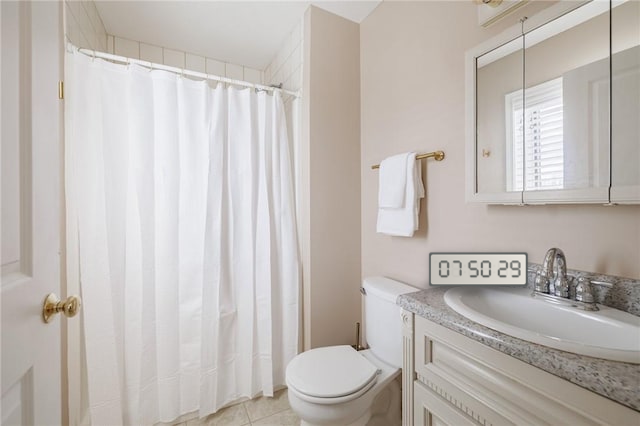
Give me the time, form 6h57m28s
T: 7h50m29s
